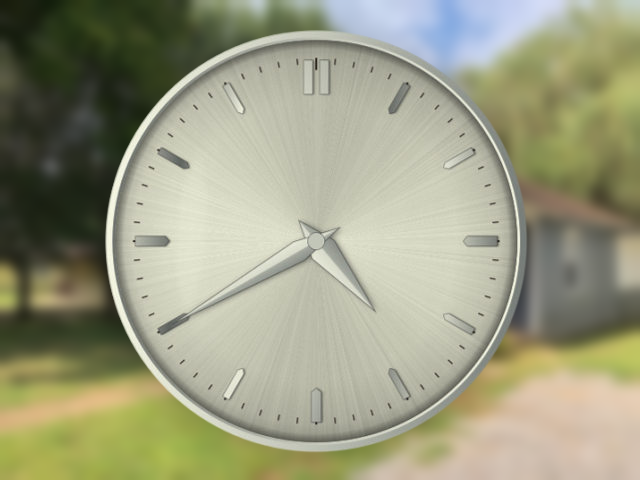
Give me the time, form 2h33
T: 4h40
